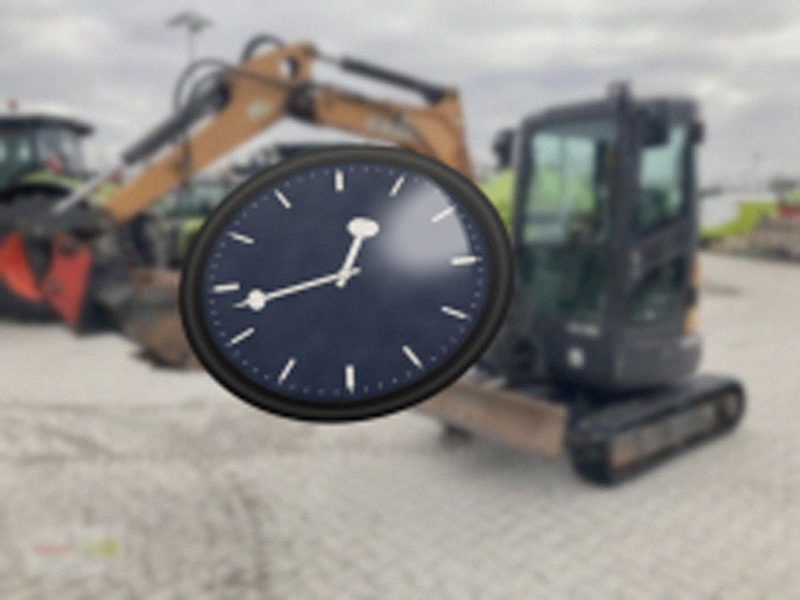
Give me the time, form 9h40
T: 12h43
